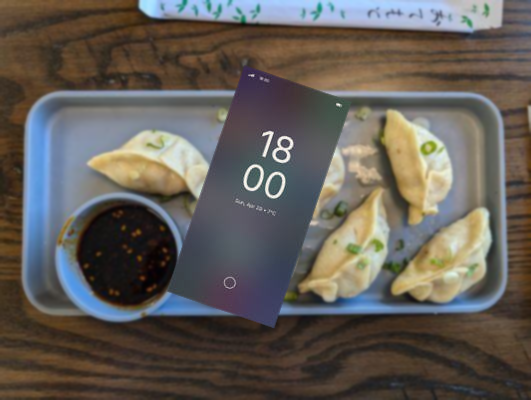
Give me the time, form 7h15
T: 18h00
